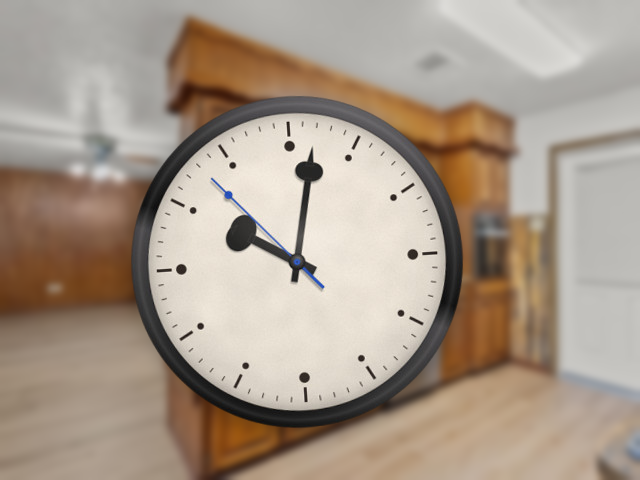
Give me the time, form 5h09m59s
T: 10h01m53s
